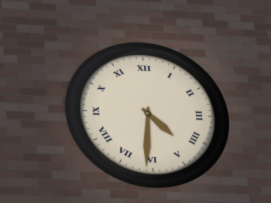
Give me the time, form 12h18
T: 4h31
